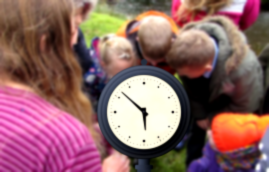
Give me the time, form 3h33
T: 5h52
